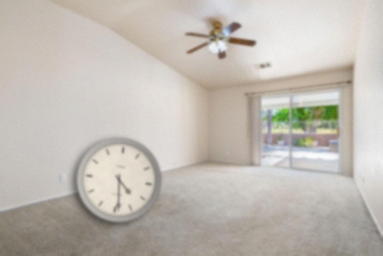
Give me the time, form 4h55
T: 4h29
